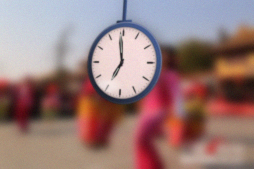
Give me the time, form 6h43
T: 6h59
